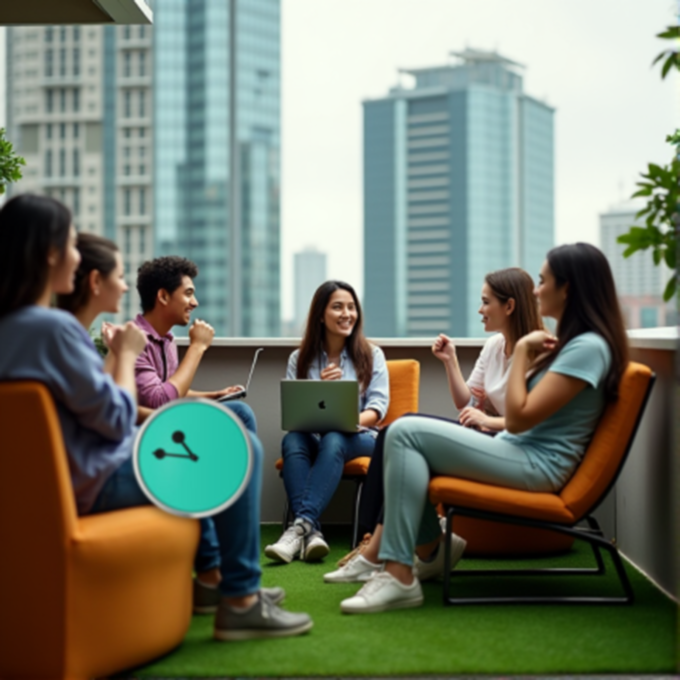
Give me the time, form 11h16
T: 10h46
